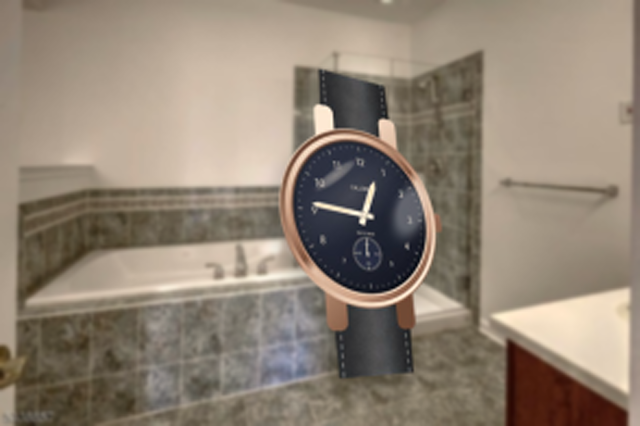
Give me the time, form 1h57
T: 12h46
